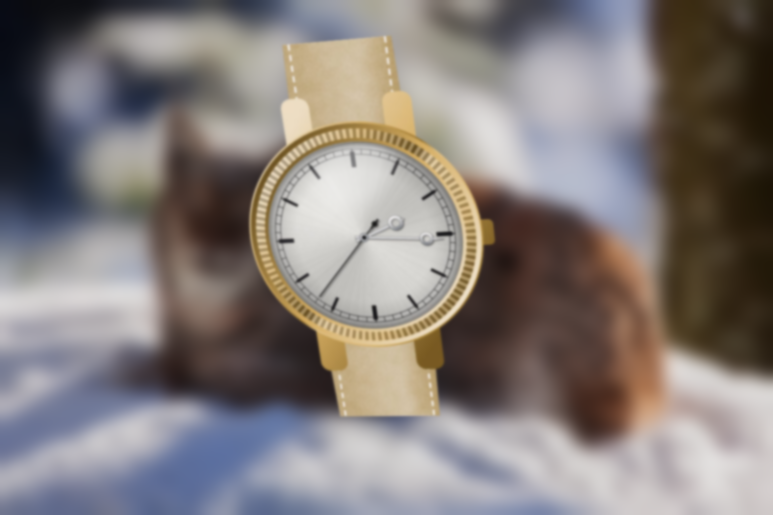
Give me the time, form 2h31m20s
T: 2h15m37s
